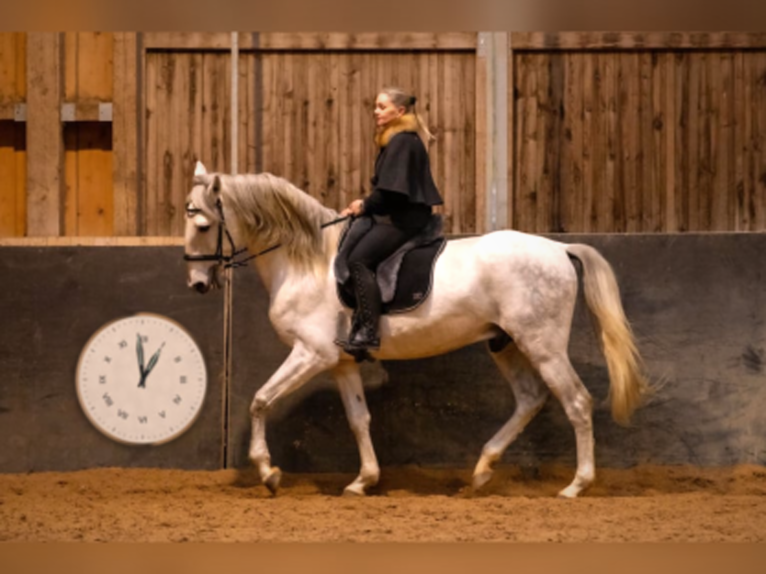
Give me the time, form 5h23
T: 12h59
